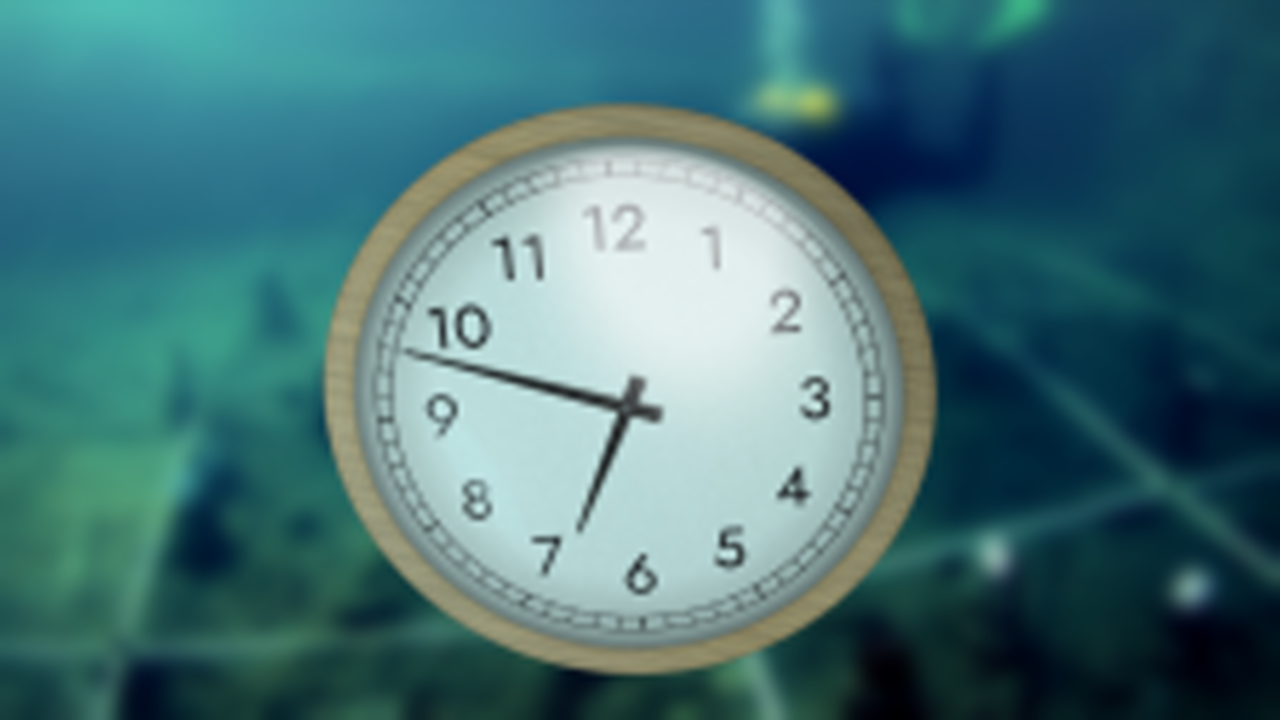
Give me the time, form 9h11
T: 6h48
